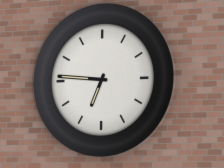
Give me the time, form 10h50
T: 6h46
